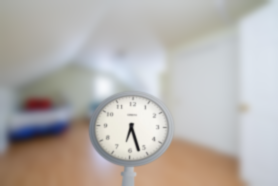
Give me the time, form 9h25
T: 6h27
